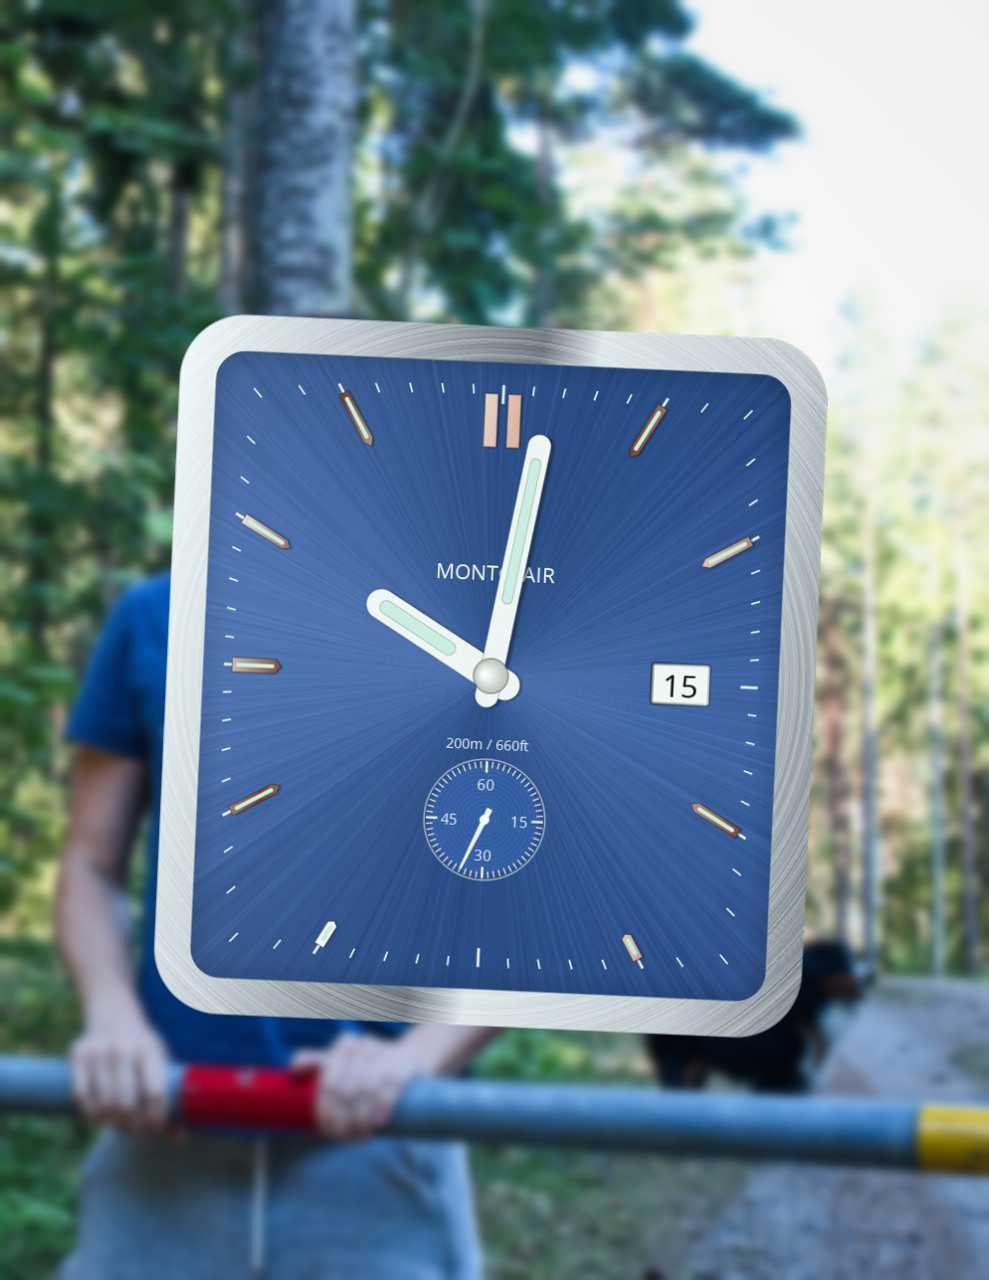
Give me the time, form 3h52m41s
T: 10h01m34s
